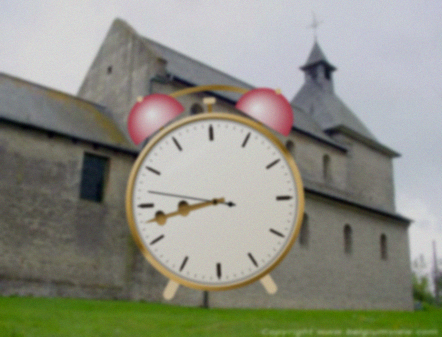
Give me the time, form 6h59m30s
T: 8h42m47s
